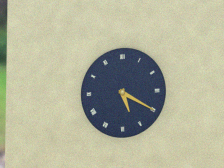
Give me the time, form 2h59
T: 5h20
